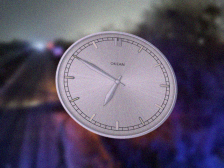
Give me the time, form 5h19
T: 6h50
